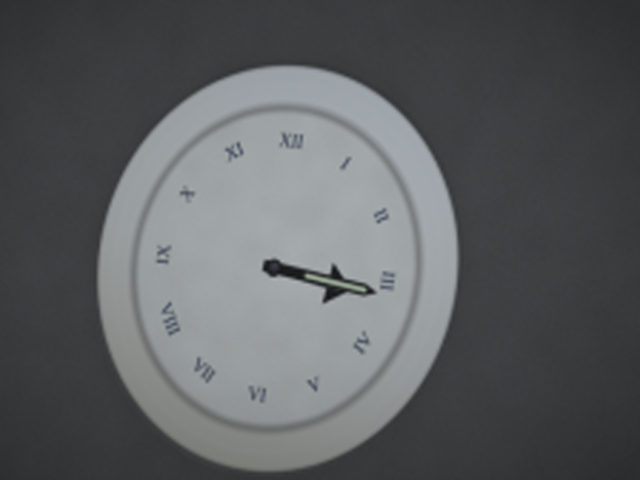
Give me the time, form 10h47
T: 3h16
